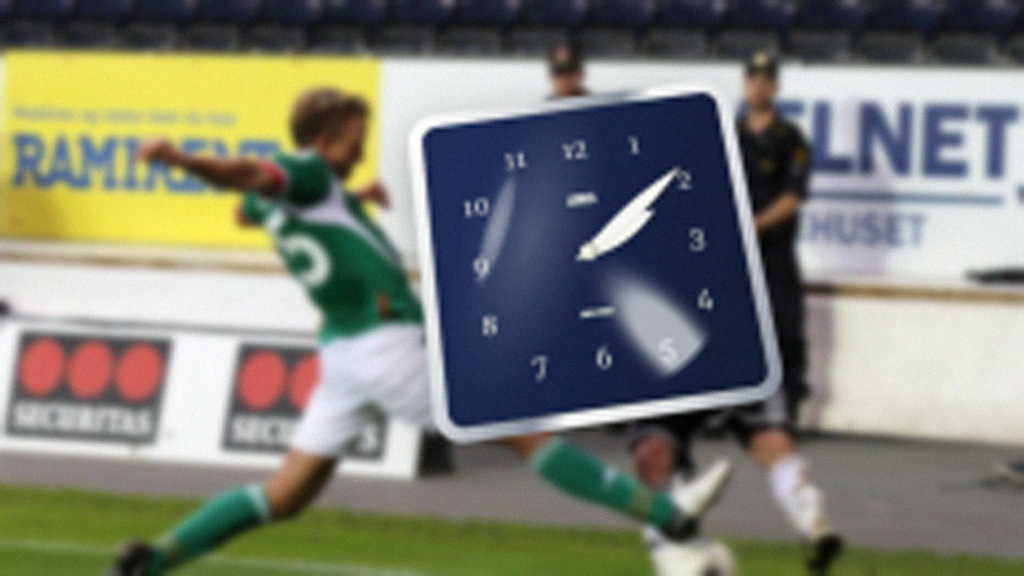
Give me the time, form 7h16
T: 2h09
